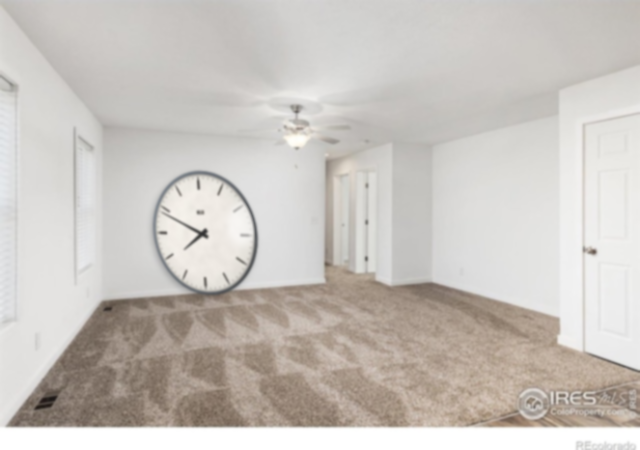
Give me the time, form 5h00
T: 7h49
